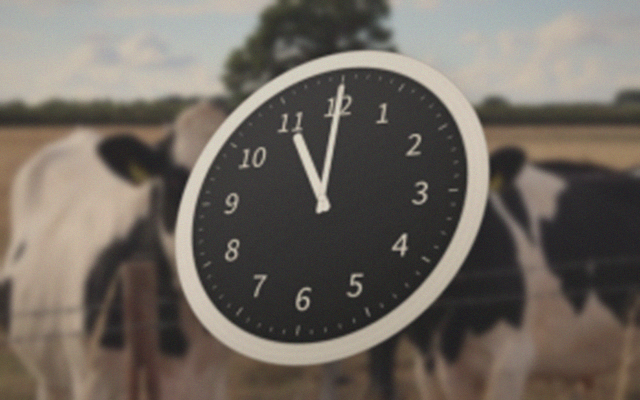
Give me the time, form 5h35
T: 11h00
